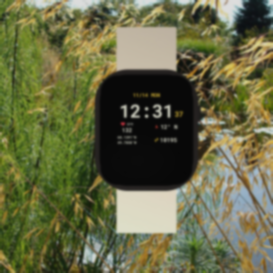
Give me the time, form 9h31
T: 12h31
